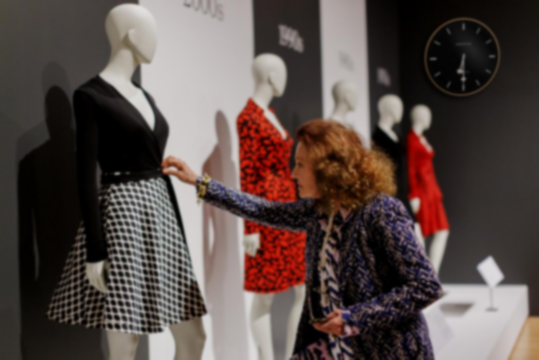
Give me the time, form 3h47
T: 6h30
